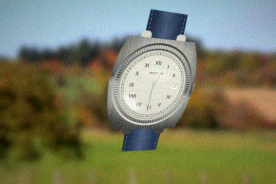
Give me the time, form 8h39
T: 12h30
